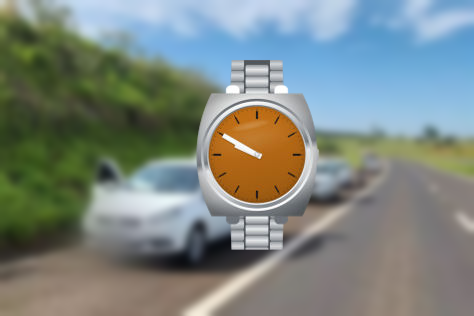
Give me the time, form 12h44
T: 9h50
